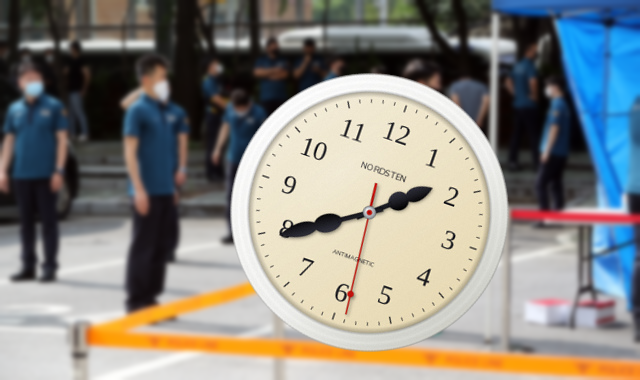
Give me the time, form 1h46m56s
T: 1h39m29s
